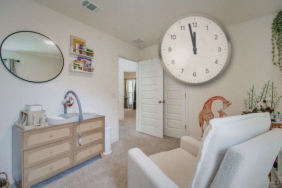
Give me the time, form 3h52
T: 11h58
